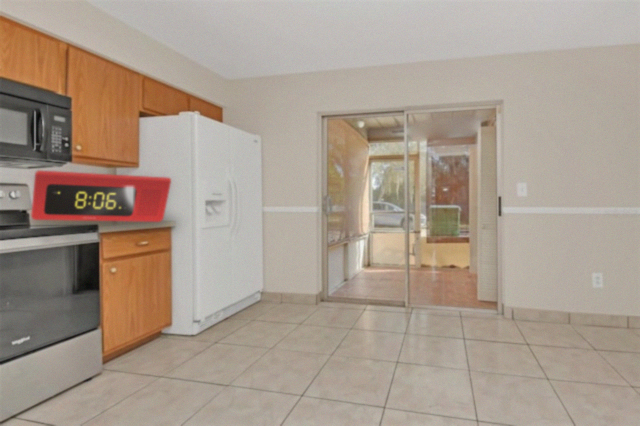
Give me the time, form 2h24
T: 8h06
